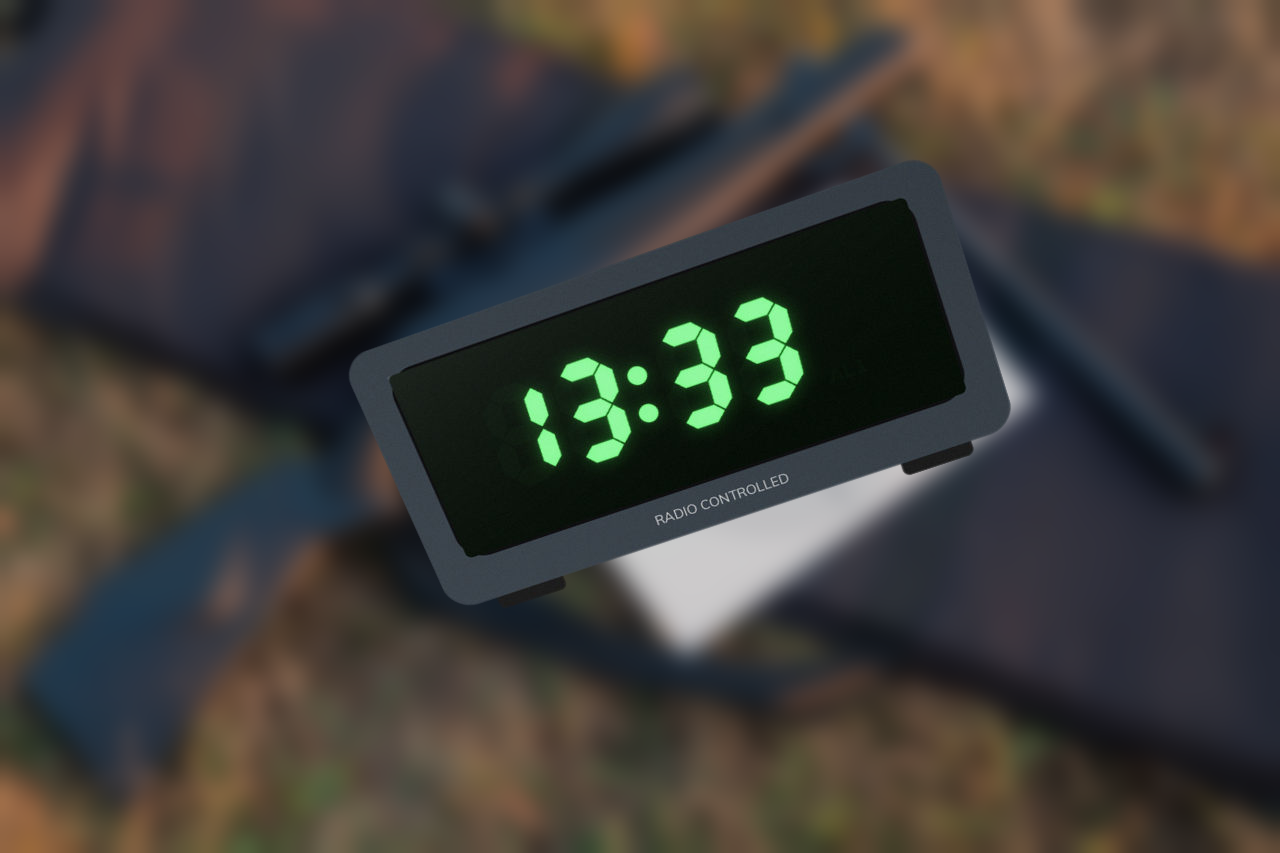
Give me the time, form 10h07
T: 13h33
